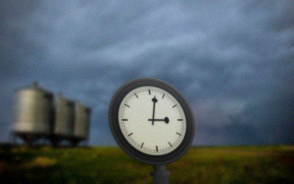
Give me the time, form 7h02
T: 3h02
